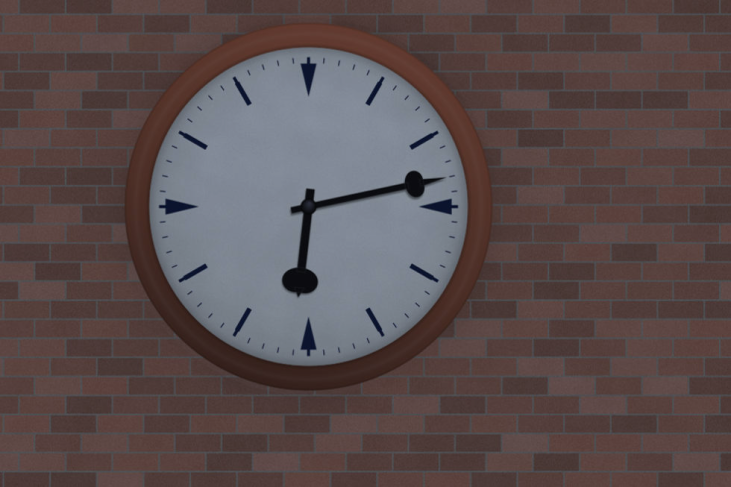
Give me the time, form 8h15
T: 6h13
